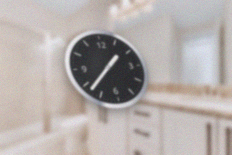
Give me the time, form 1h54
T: 1h38
